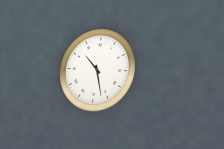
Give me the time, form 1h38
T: 10h27
